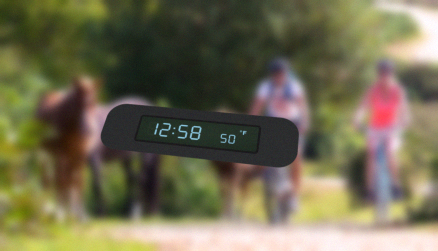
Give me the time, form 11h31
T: 12h58
